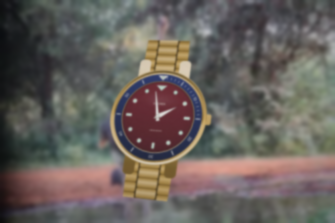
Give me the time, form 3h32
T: 1h58
